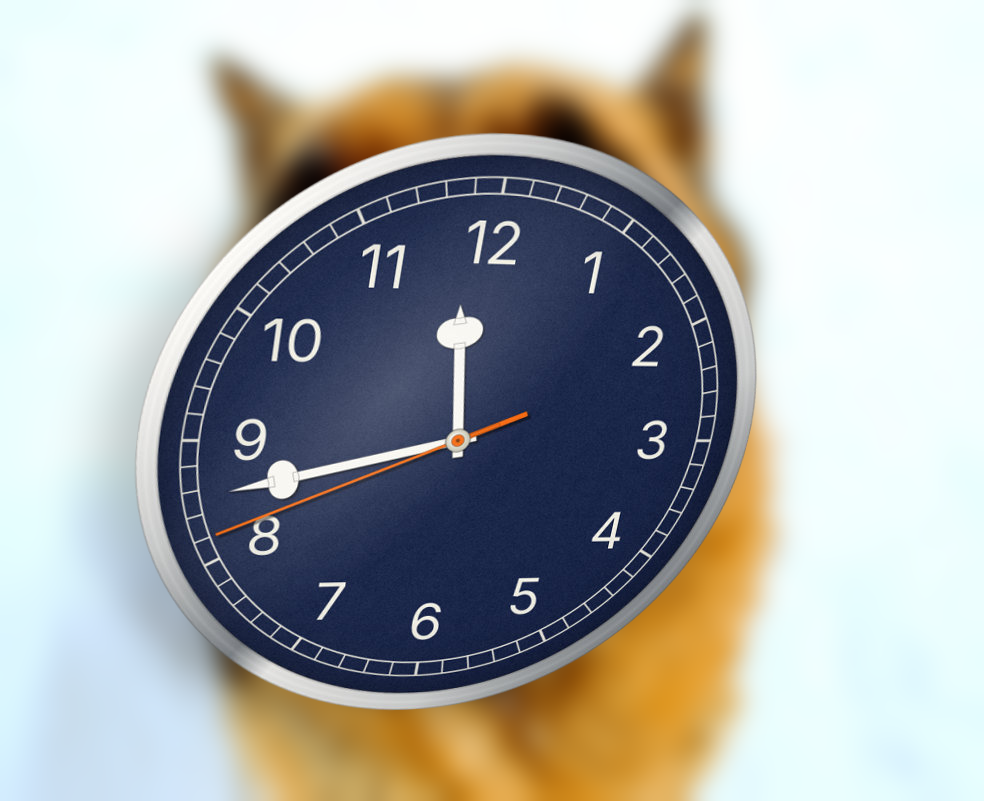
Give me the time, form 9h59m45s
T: 11h42m41s
